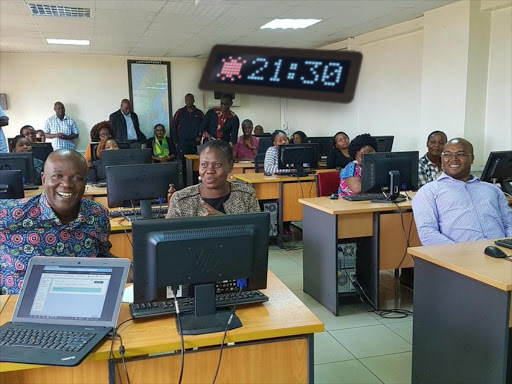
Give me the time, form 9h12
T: 21h30
